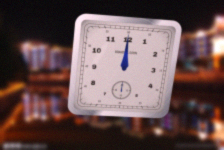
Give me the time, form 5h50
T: 12h00
